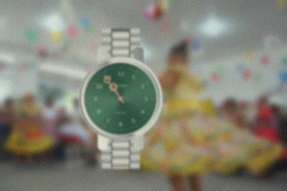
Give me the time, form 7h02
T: 10h54
